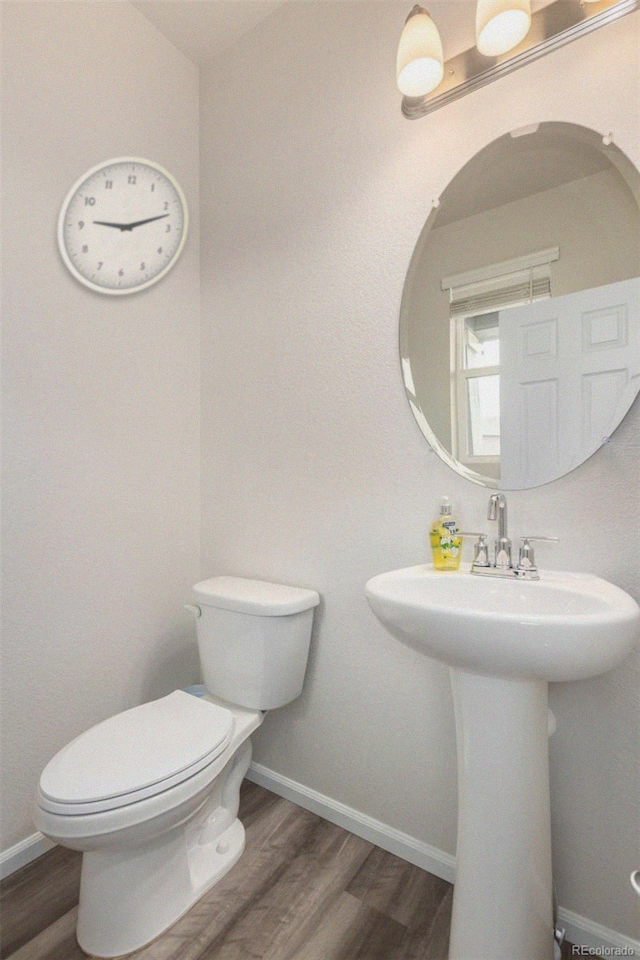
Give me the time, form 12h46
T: 9h12
